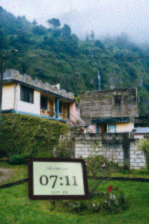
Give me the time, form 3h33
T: 7h11
